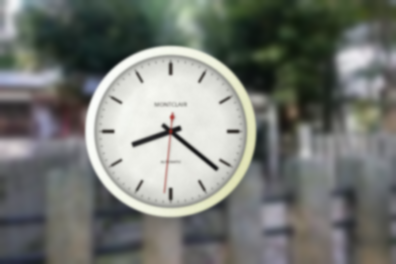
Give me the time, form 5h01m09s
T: 8h21m31s
